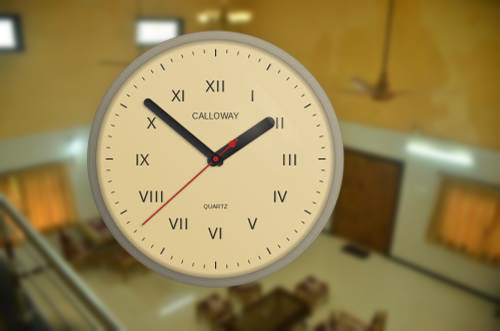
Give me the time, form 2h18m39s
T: 1h51m38s
